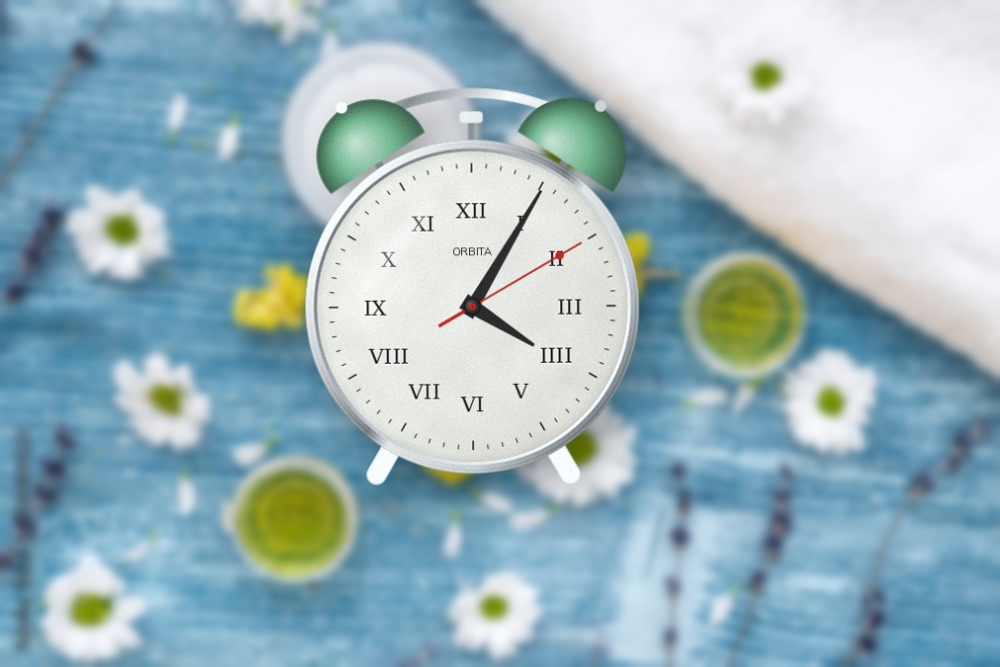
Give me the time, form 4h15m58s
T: 4h05m10s
